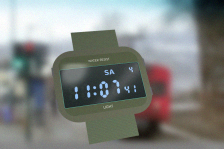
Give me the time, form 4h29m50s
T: 11h07m41s
